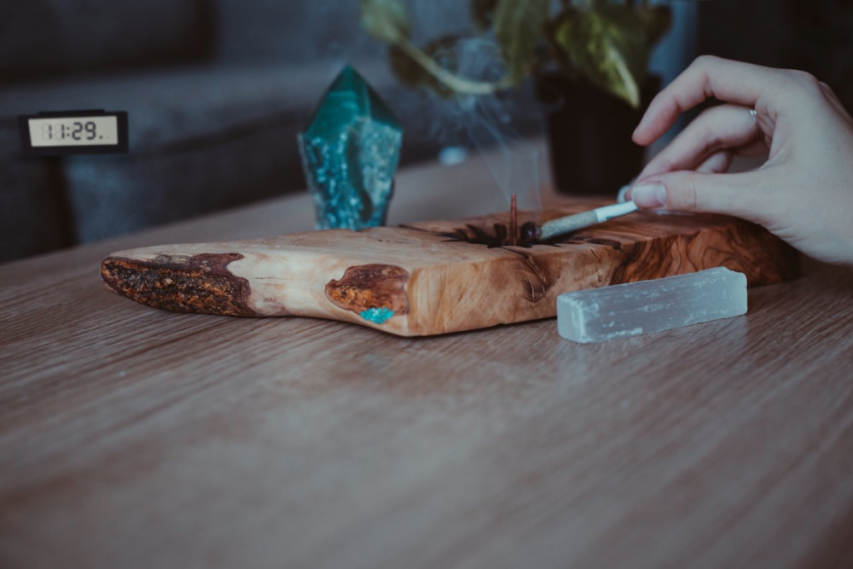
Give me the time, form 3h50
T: 11h29
